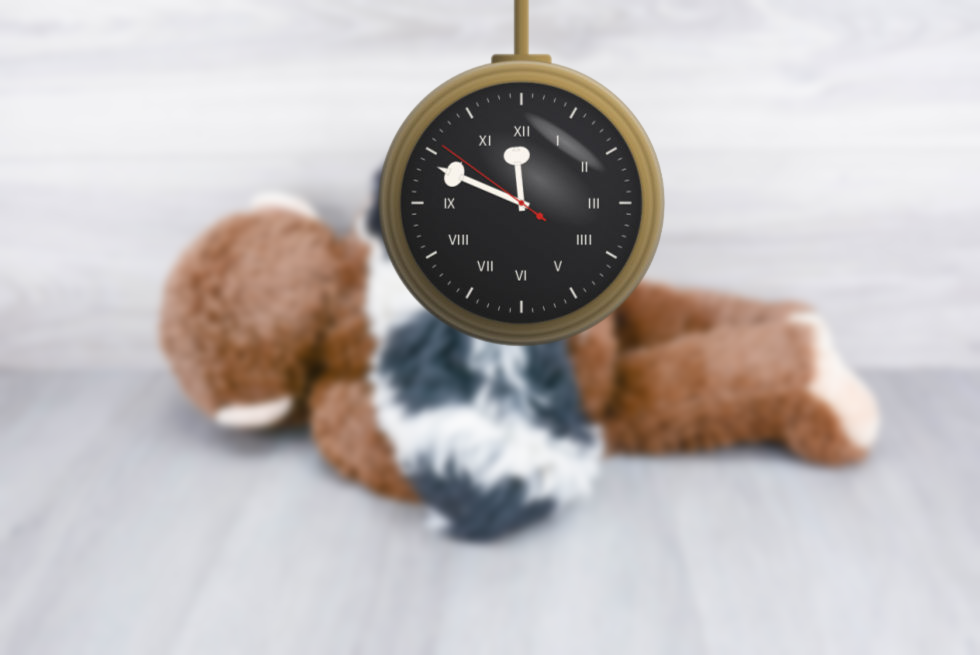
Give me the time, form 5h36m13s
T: 11h48m51s
